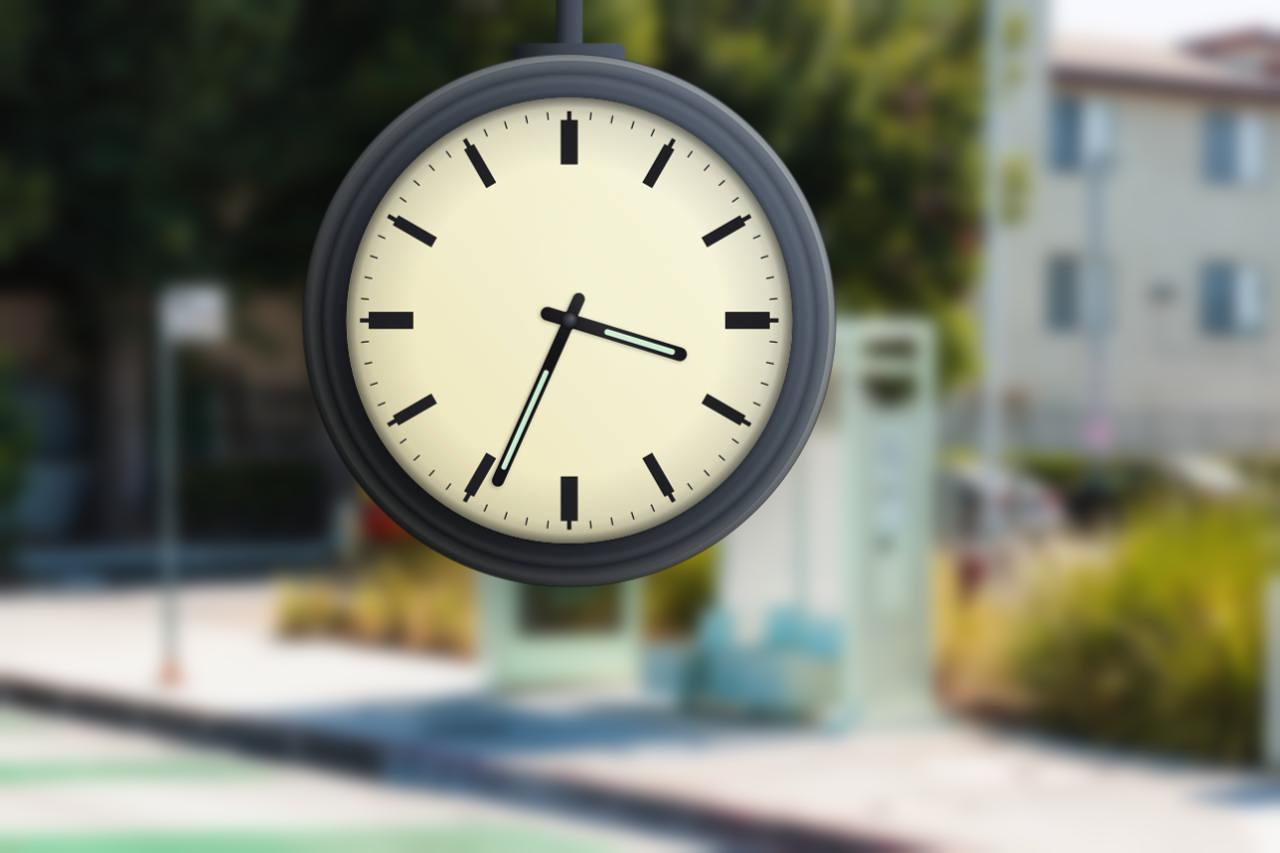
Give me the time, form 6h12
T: 3h34
